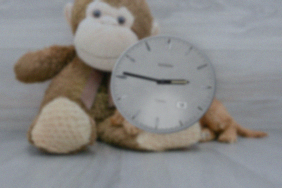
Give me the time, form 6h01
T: 2h46
